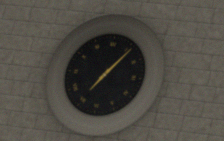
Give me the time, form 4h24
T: 7h06
